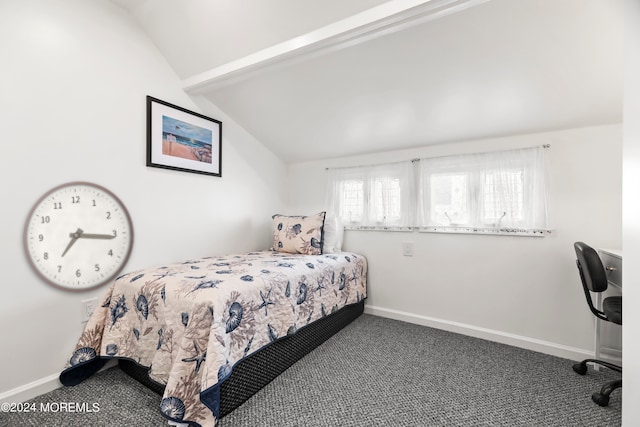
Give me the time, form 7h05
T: 7h16
